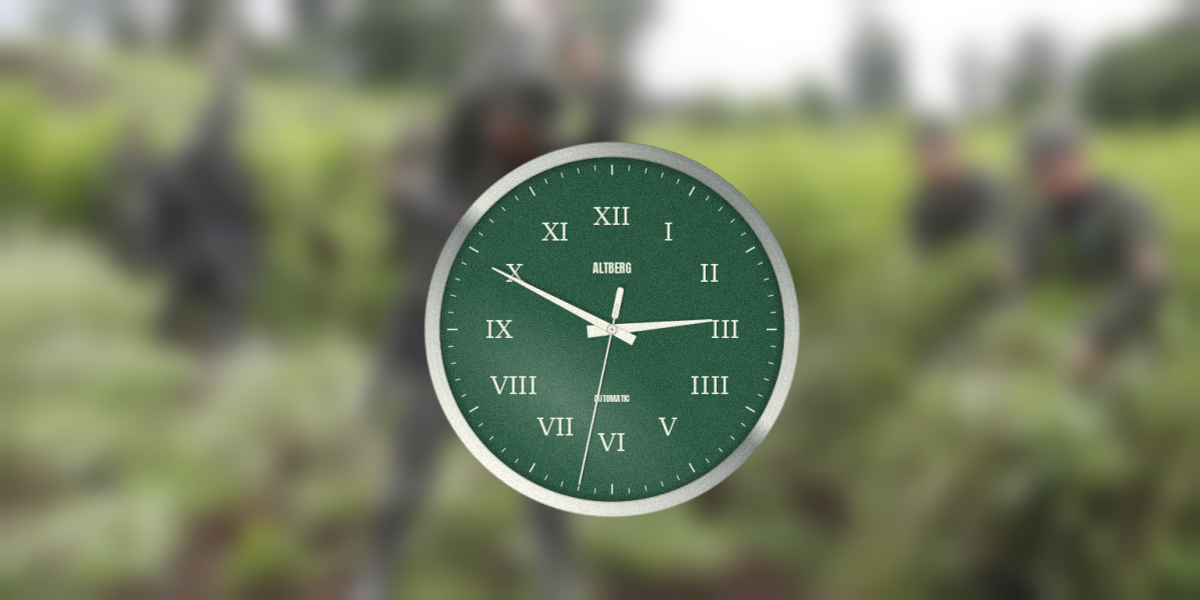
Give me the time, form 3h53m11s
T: 2h49m32s
